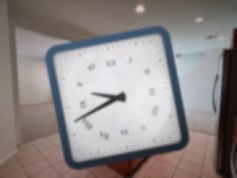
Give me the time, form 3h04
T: 9h42
